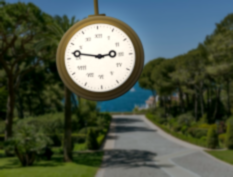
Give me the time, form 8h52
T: 2h47
